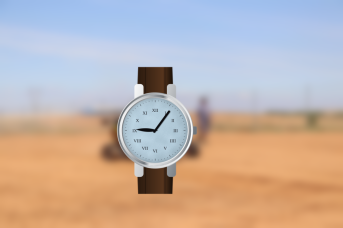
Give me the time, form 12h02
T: 9h06
